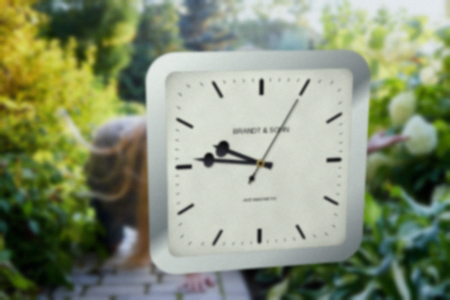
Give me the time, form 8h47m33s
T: 9h46m05s
